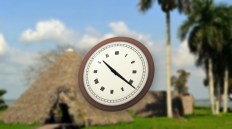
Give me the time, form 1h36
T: 10h21
